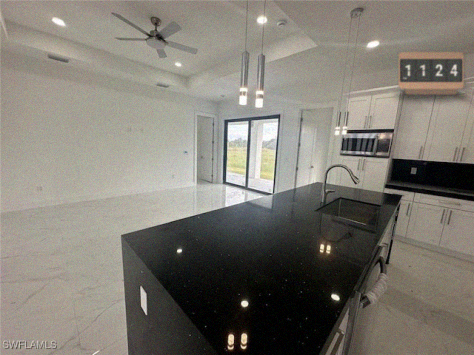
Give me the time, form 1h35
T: 11h24
